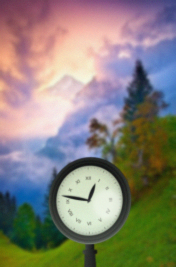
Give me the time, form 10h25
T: 12h47
